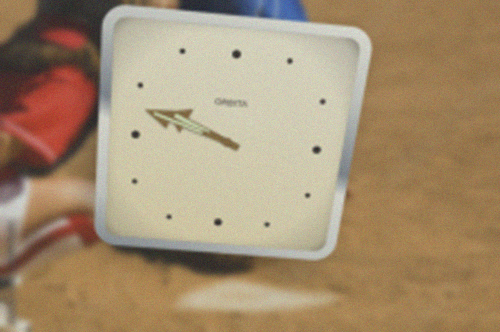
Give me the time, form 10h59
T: 9h48
